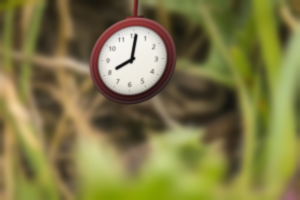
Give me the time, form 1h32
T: 8h01
